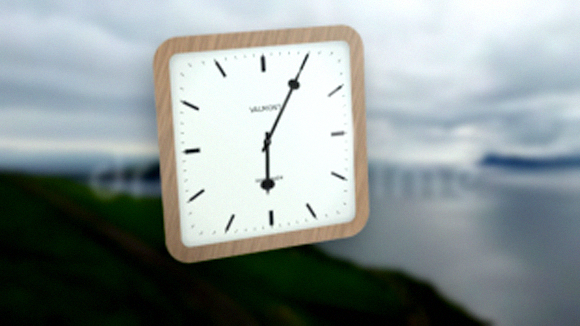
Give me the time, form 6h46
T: 6h05
